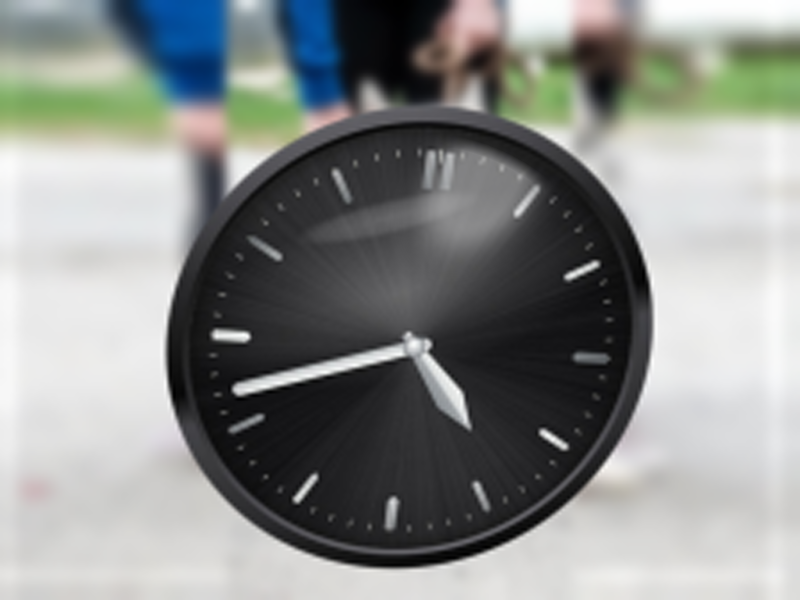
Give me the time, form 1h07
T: 4h42
